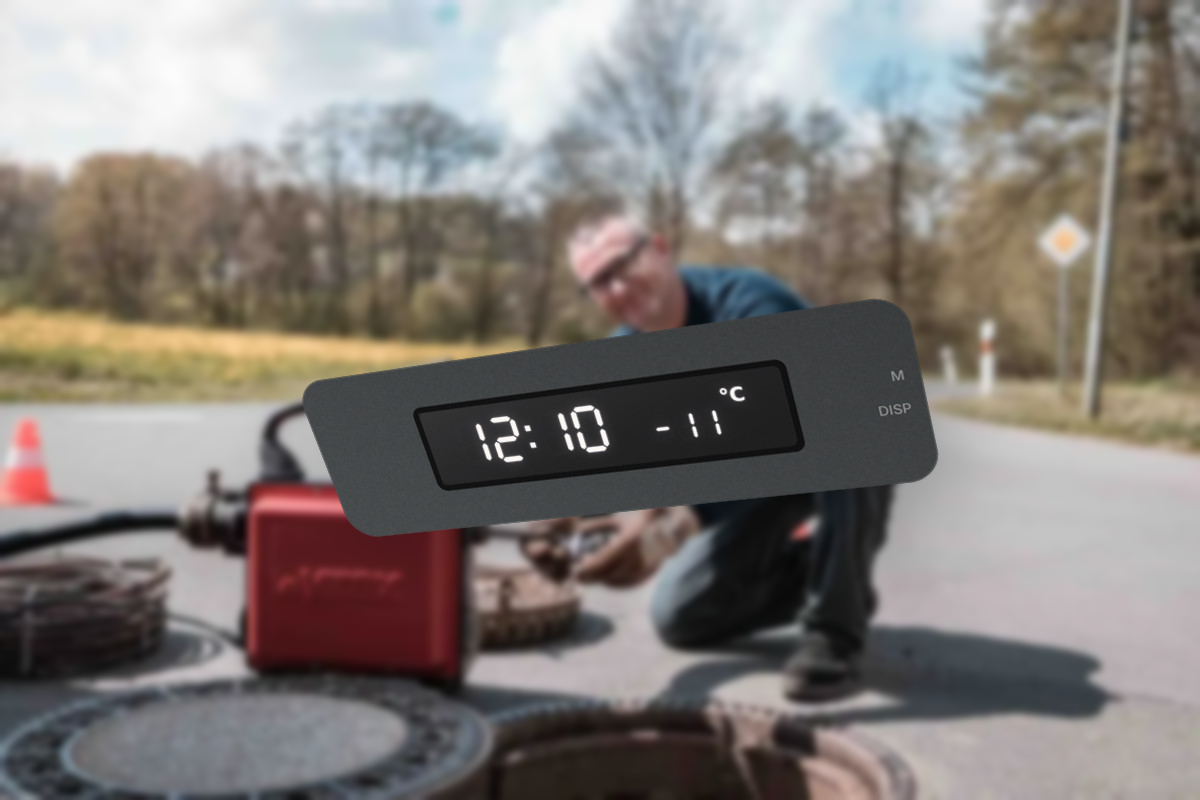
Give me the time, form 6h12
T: 12h10
